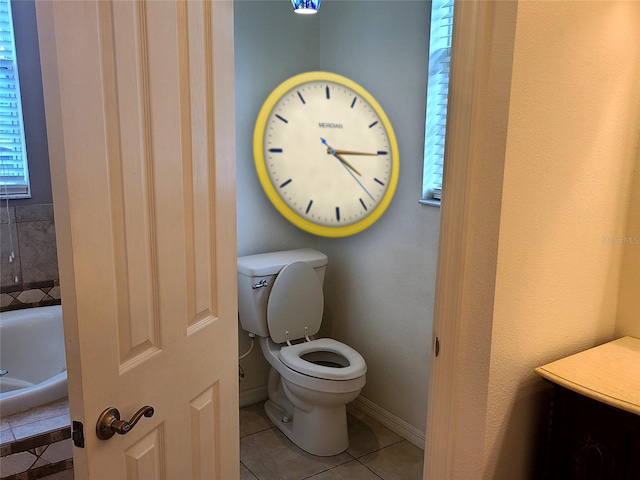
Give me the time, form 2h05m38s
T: 4h15m23s
